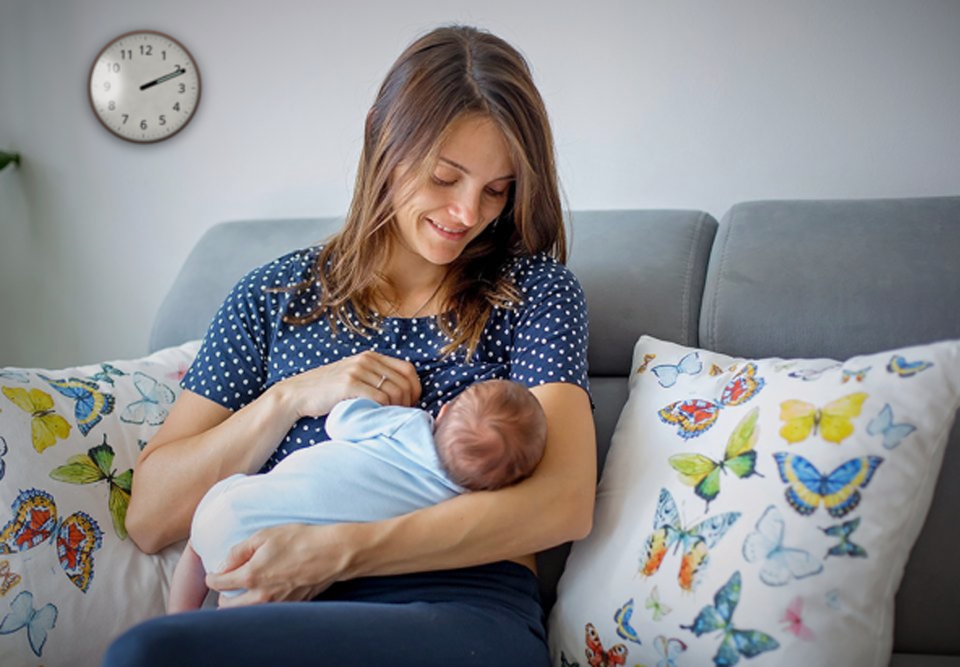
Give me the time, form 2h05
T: 2h11
